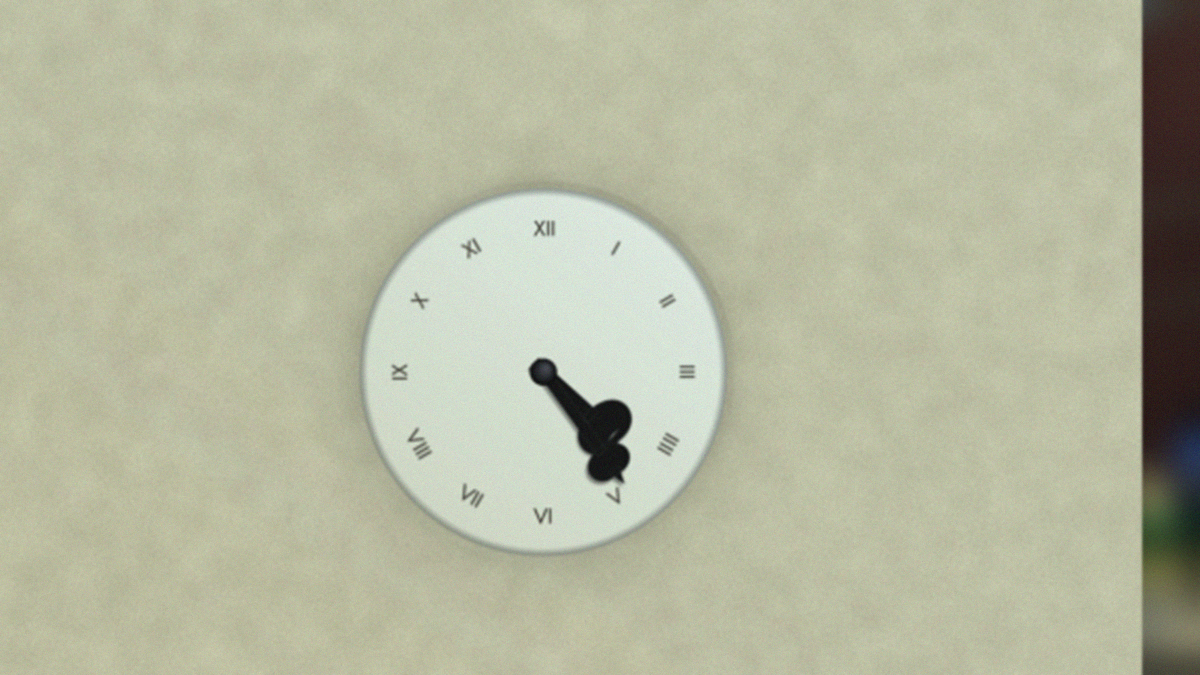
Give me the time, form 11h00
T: 4h24
